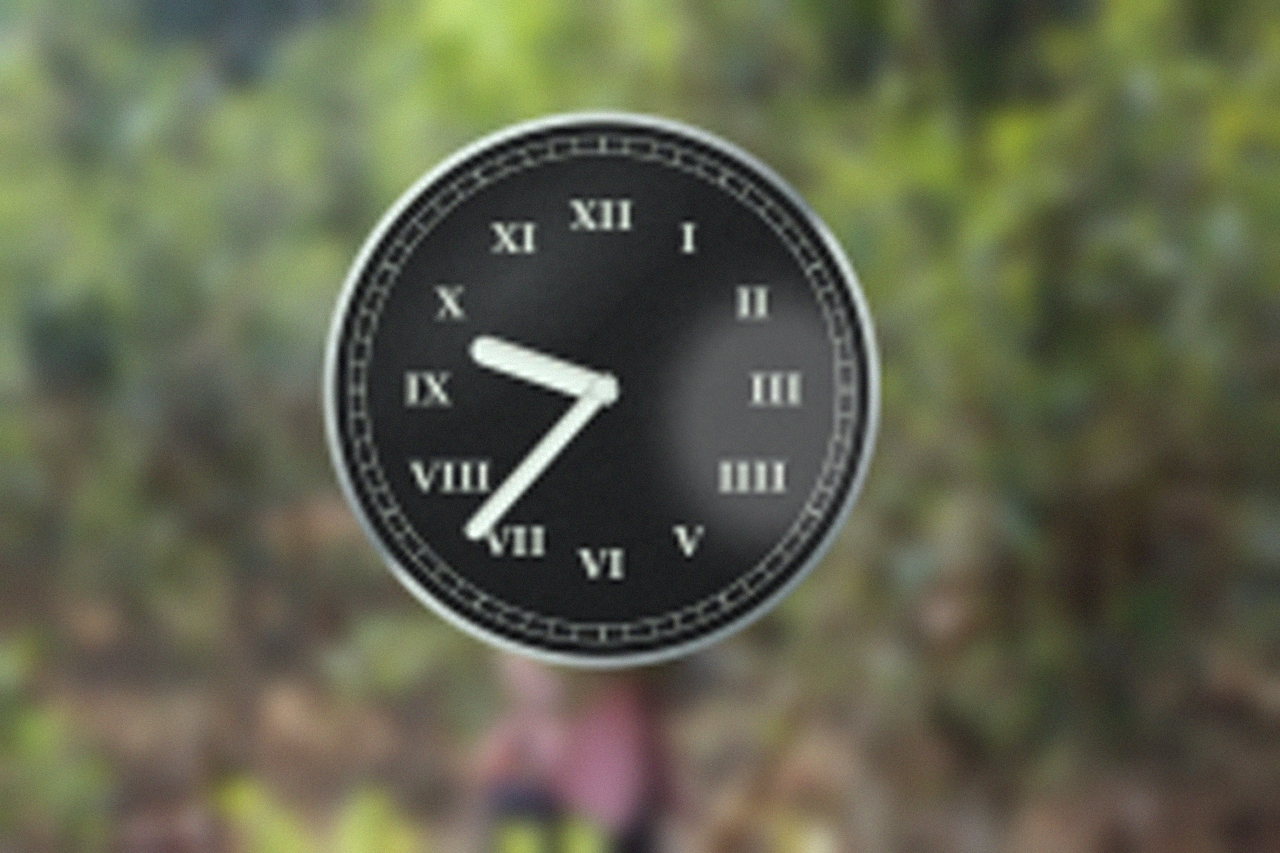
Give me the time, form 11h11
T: 9h37
